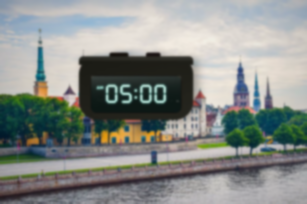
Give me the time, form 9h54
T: 5h00
